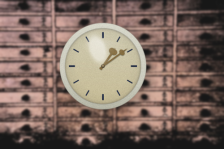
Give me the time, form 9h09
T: 1h09
